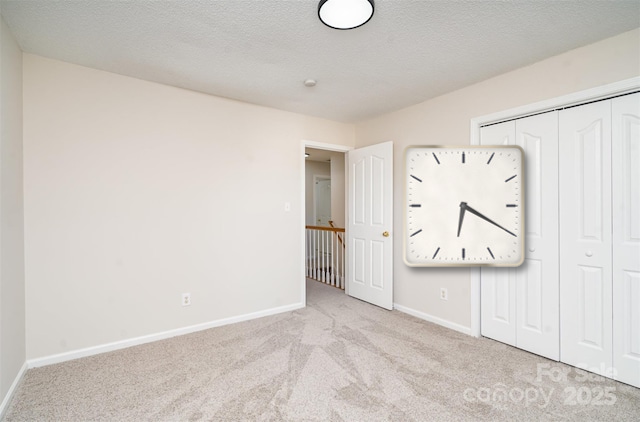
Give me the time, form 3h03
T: 6h20
